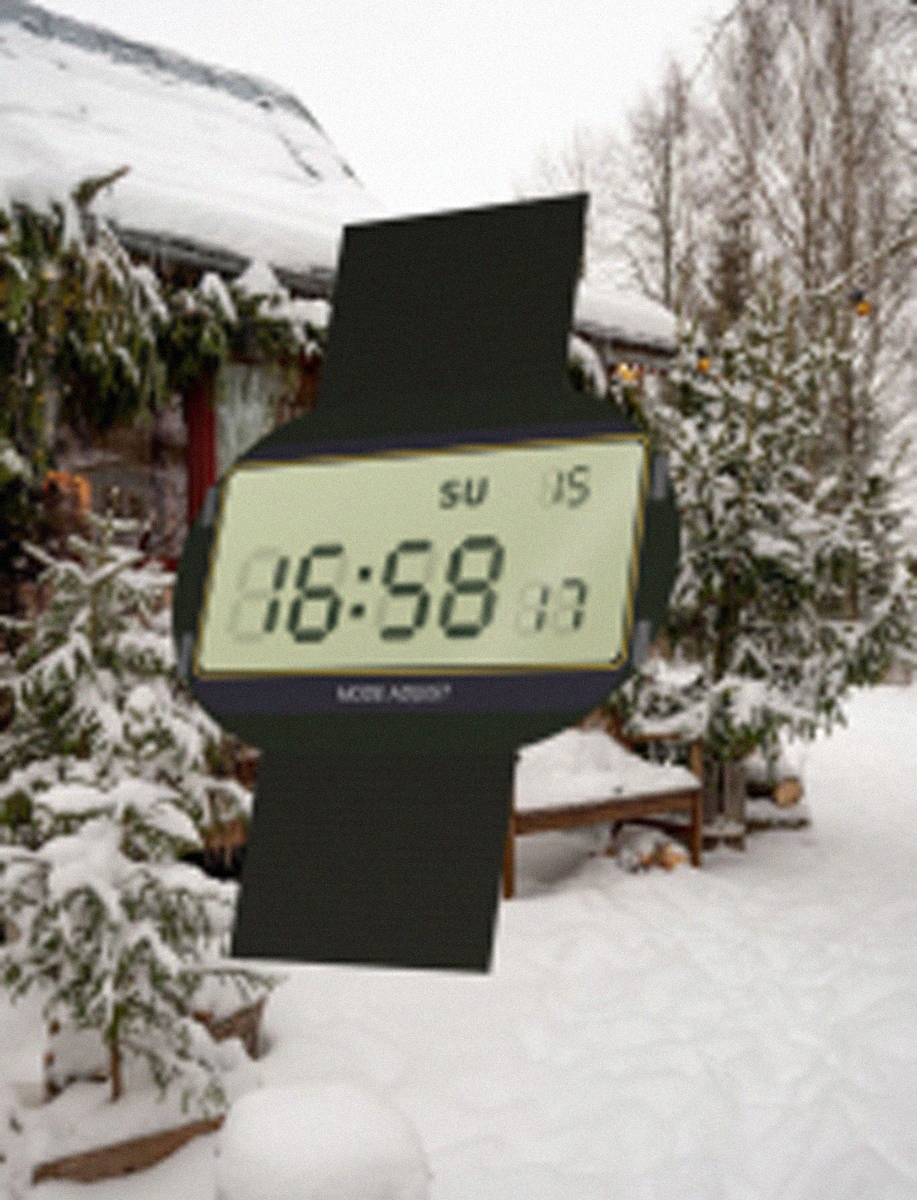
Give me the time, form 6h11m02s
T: 16h58m17s
